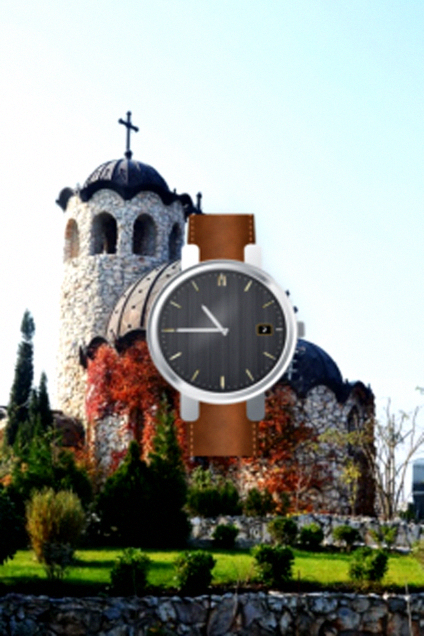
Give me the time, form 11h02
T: 10h45
